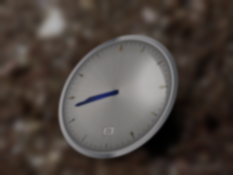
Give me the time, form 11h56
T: 8h43
